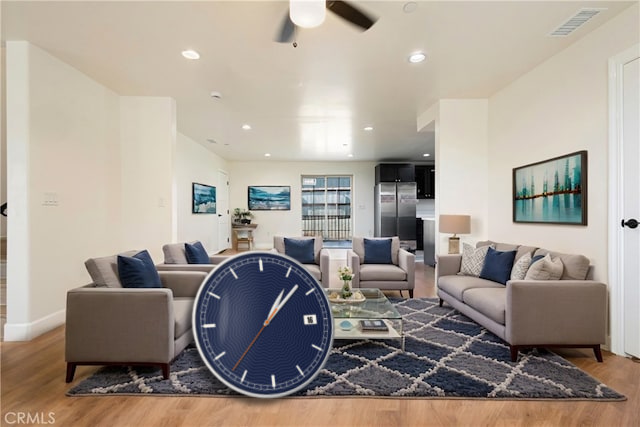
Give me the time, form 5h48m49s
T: 1h07m37s
